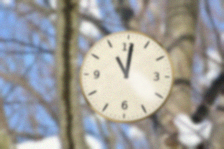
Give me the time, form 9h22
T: 11h01
